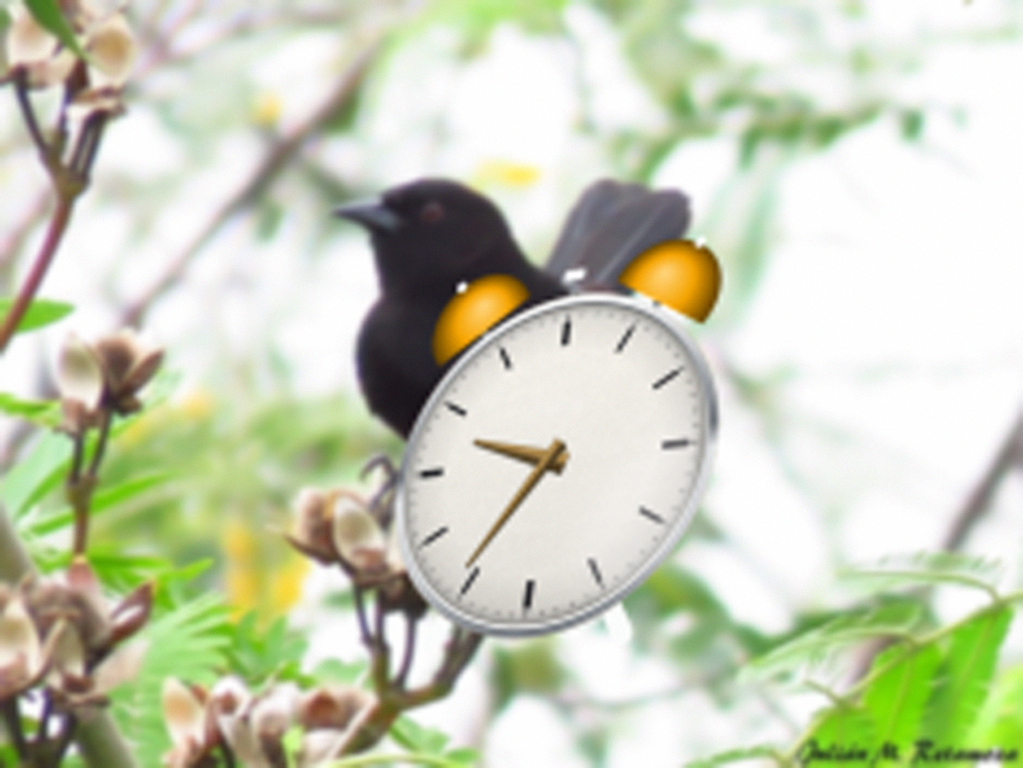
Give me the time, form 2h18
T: 9h36
